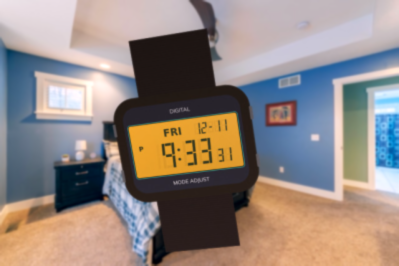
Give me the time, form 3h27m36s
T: 9h33m31s
